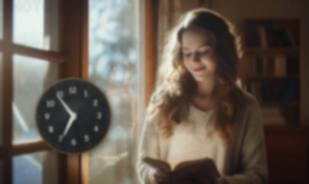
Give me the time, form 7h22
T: 6h54
